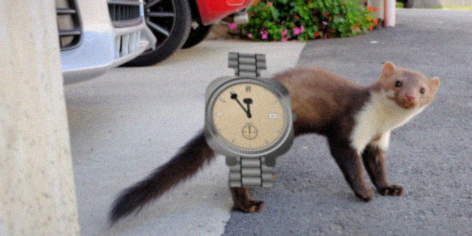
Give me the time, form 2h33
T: 11h54
